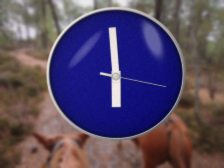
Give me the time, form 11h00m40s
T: 5h59m17s
